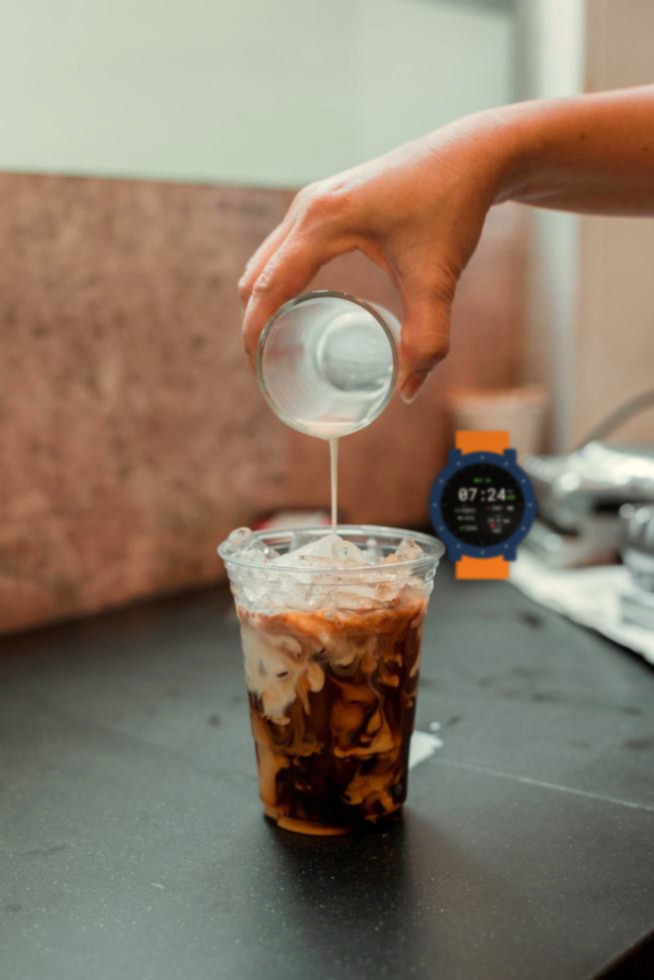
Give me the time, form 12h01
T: 7h24
